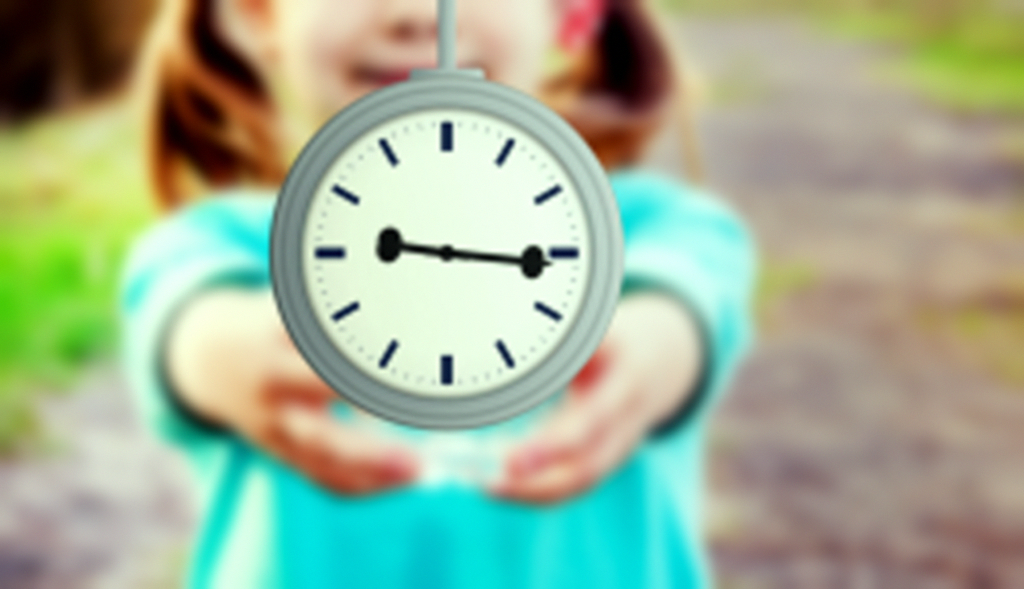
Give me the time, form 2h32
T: 9h16
